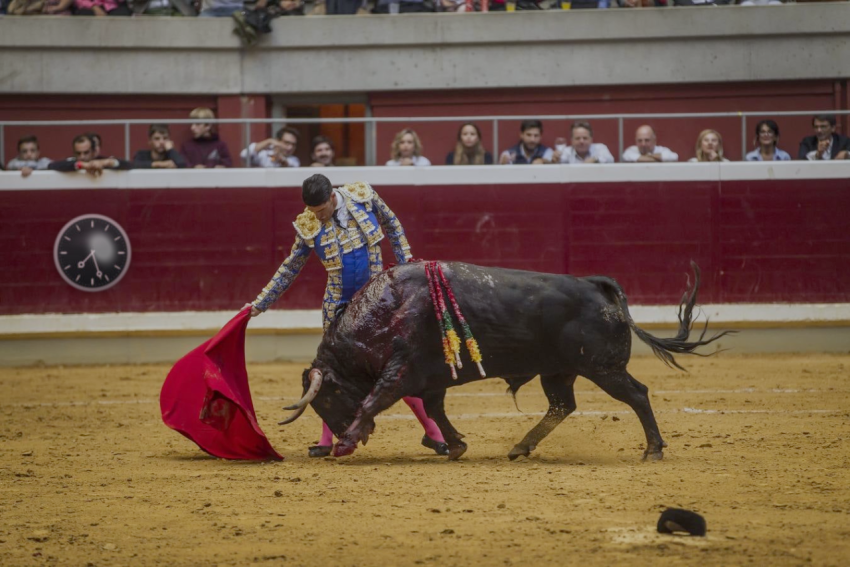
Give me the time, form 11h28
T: 7h27
